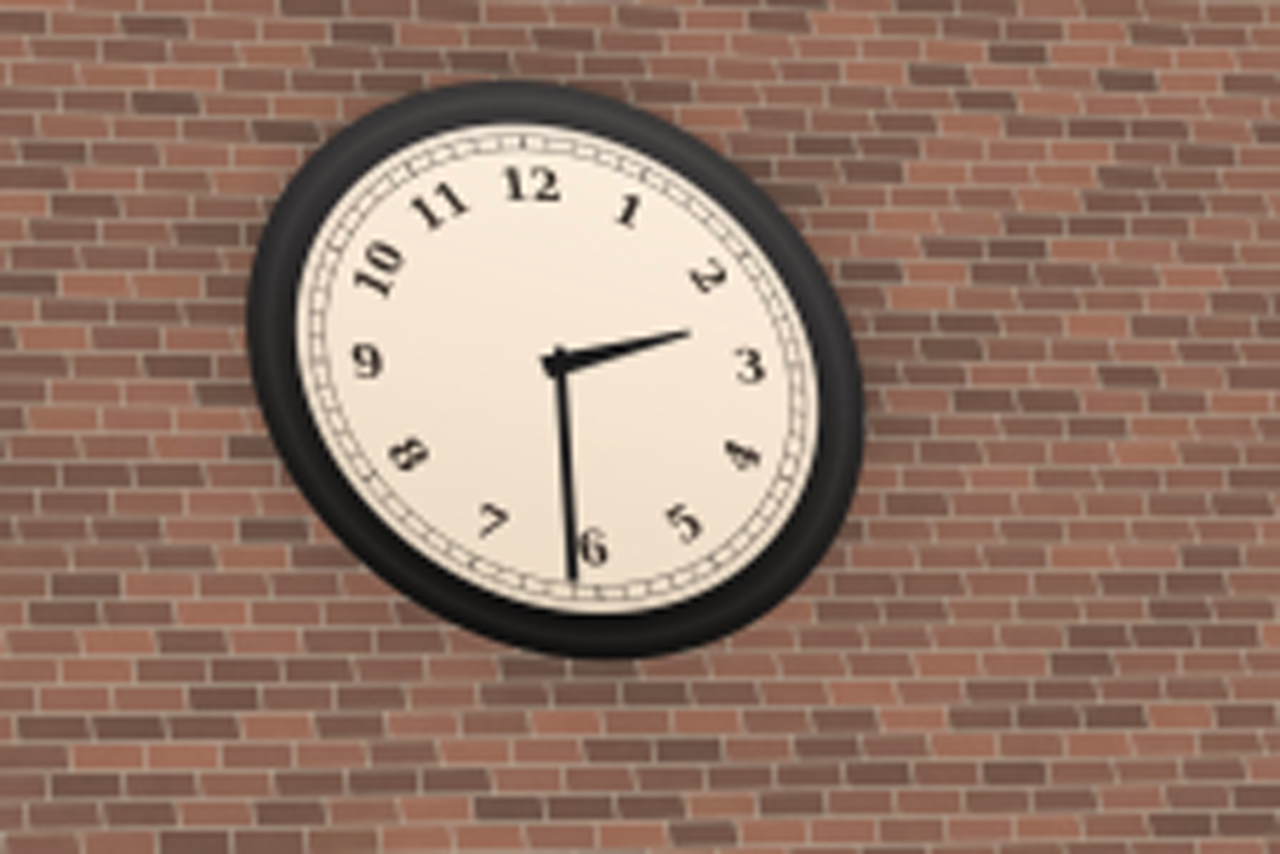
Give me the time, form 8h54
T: 2h31
